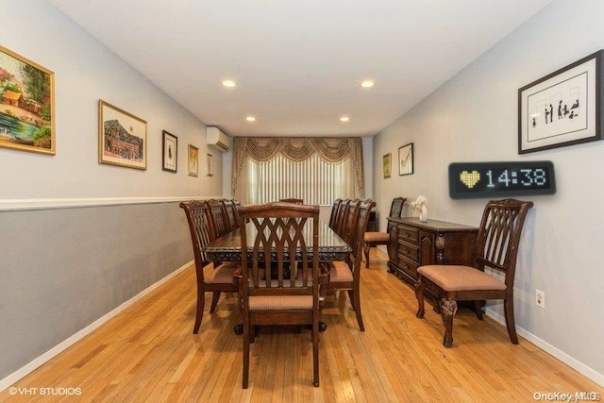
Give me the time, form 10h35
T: 14h38
